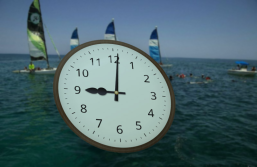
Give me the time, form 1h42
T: 9h01
